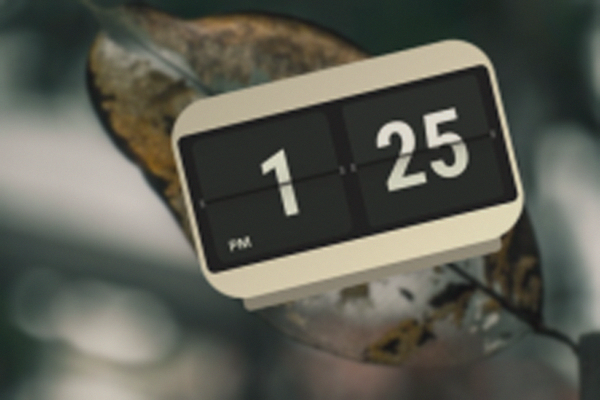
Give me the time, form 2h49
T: 1h25
